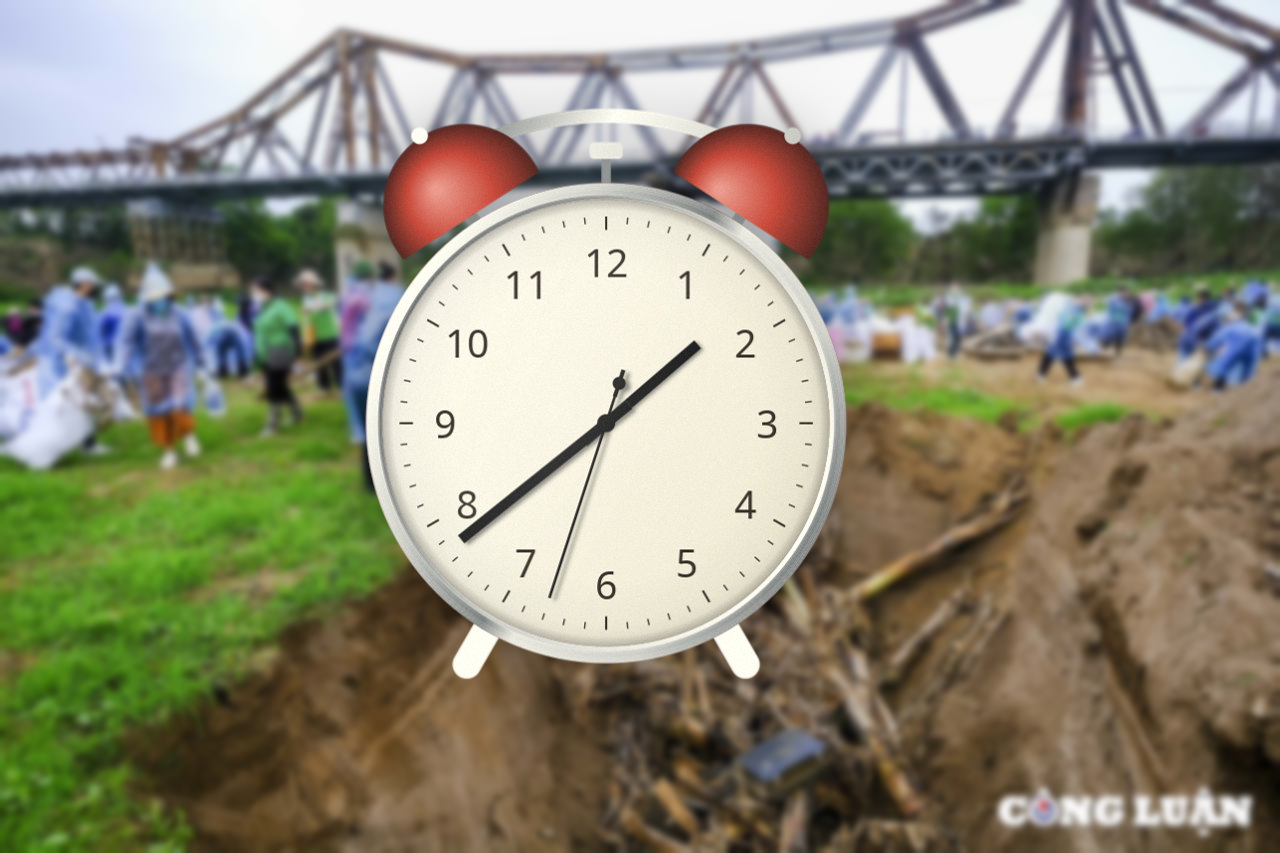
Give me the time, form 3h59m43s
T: 1h38m33s
